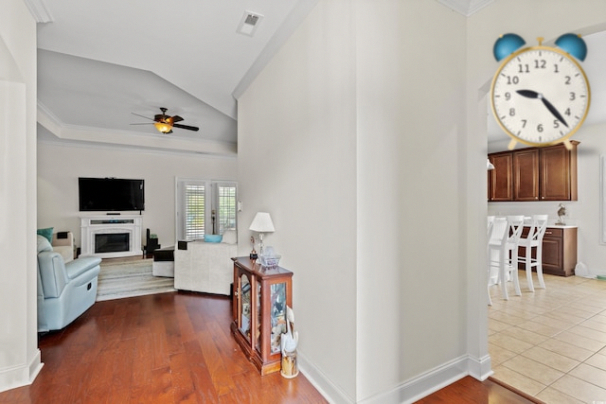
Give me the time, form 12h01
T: 9h23
